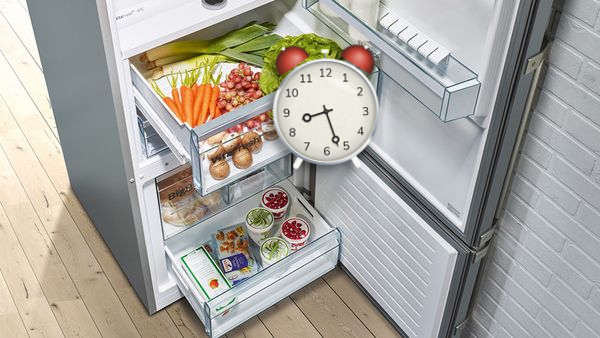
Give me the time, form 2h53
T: 8h27
